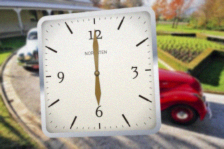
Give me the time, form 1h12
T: 6h00
